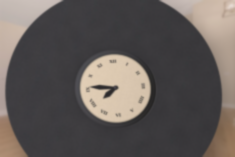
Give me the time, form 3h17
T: 7h46
